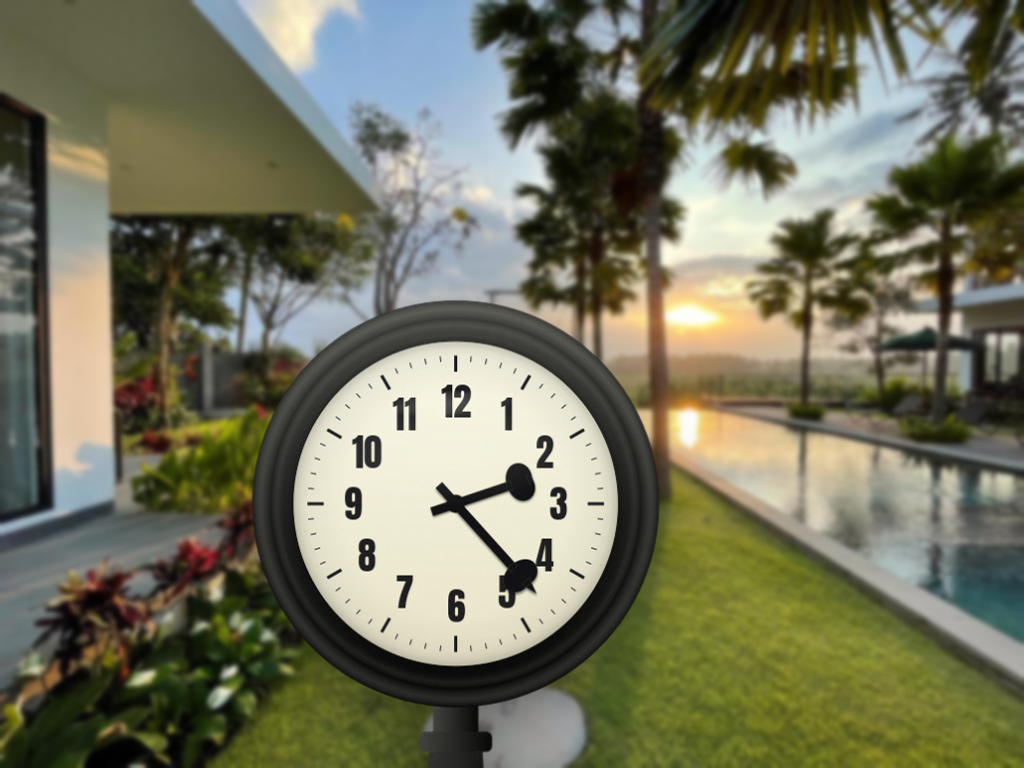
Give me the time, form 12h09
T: 2h23
